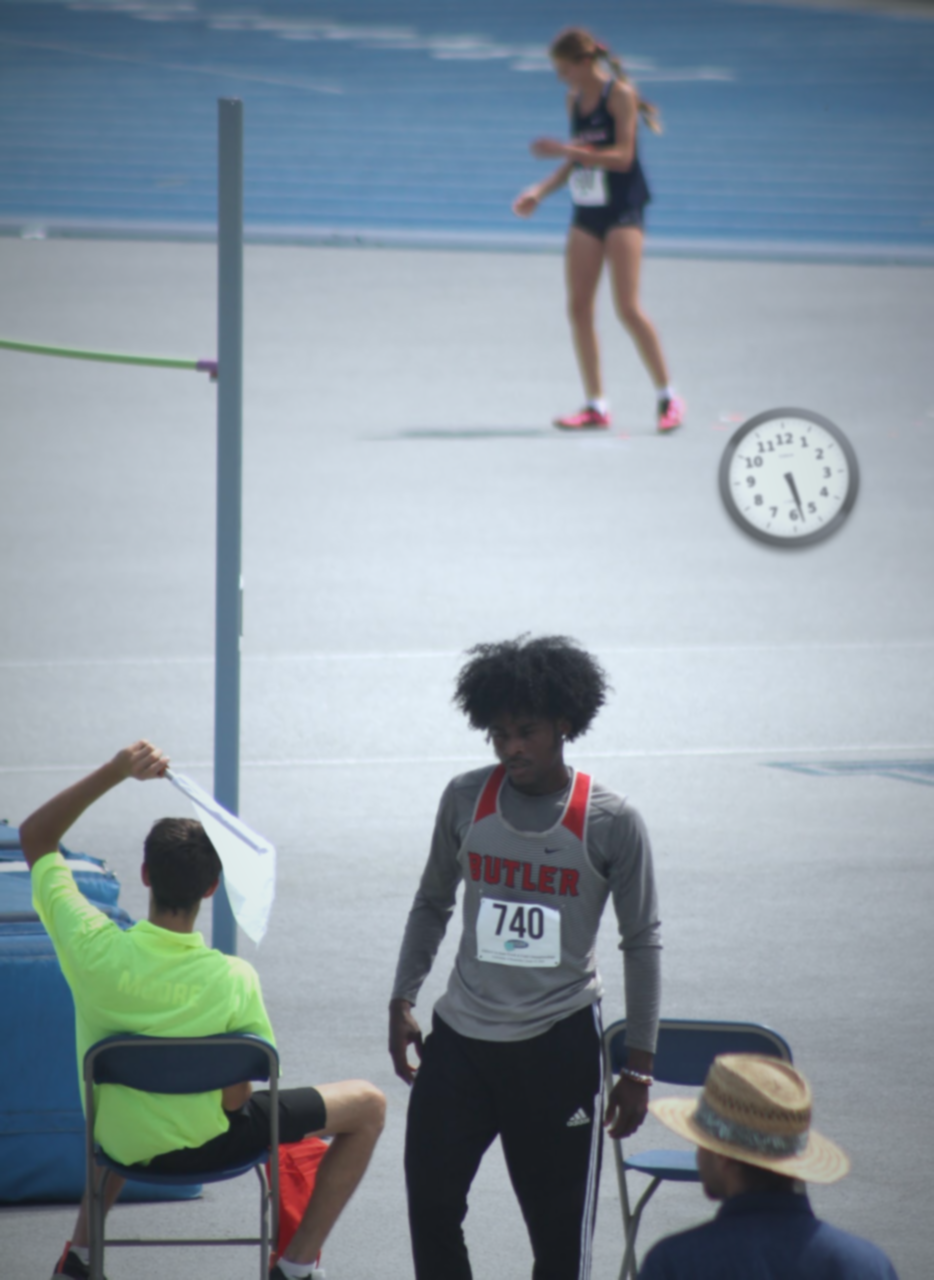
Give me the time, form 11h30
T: 5h28
